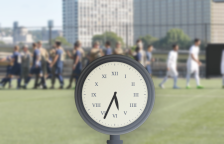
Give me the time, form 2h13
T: 5h34
